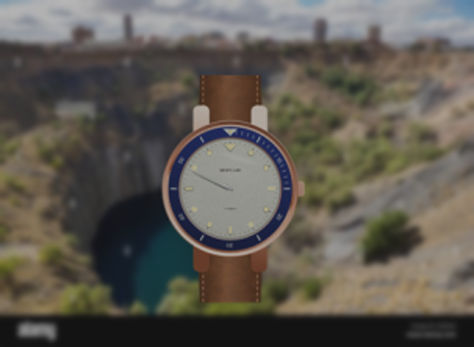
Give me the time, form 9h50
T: 9h49
